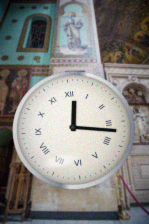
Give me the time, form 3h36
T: 12h17
